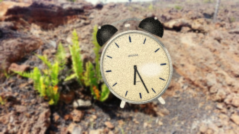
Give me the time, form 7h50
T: 6h27
